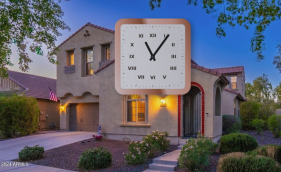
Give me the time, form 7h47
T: 11h06
